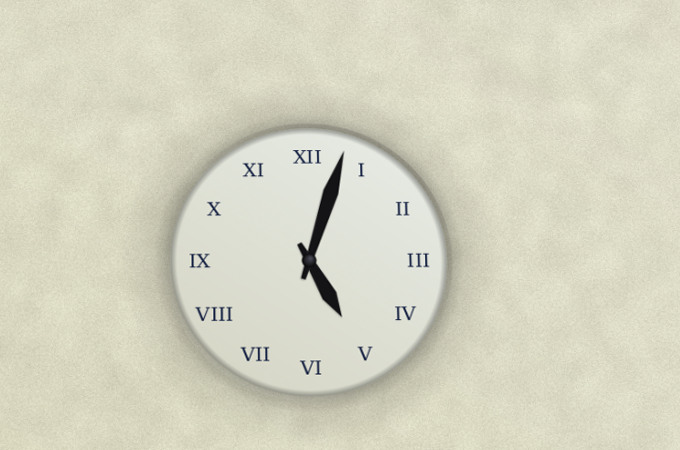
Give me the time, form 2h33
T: 5h03
